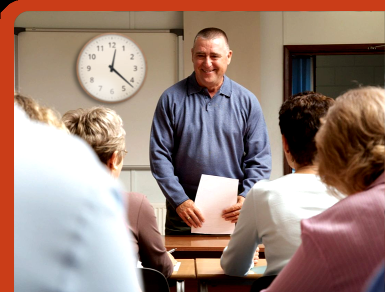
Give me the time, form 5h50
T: 12h22
